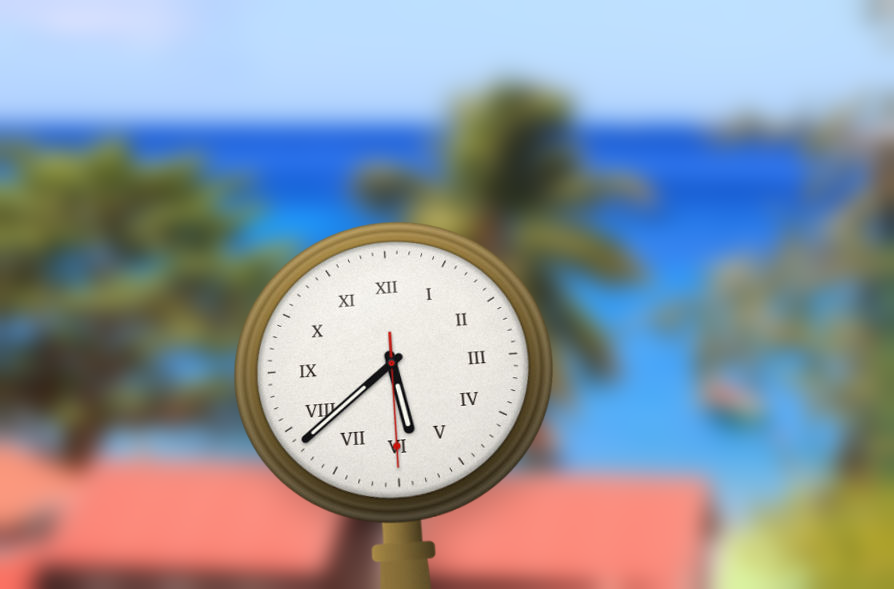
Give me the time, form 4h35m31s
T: 5h38m30s
